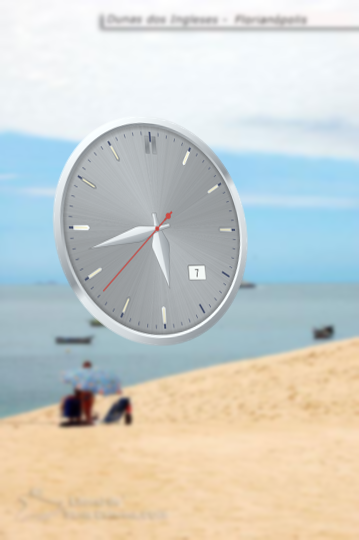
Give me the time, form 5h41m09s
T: 5h42m38s
